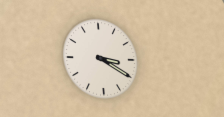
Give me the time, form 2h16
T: 3h20
